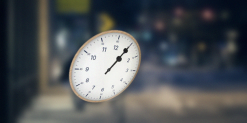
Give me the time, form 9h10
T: 1h05
